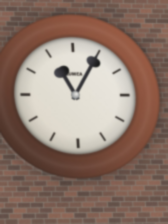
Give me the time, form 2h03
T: 11h05
